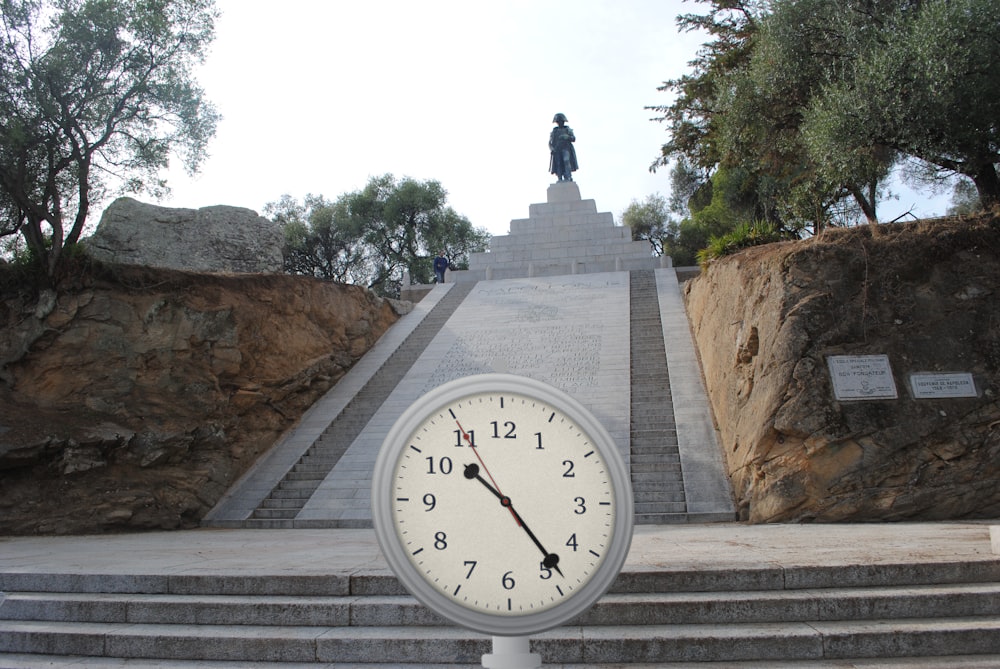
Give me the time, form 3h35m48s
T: 10h23m55s
